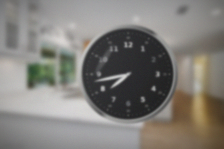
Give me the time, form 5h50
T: 7h43
